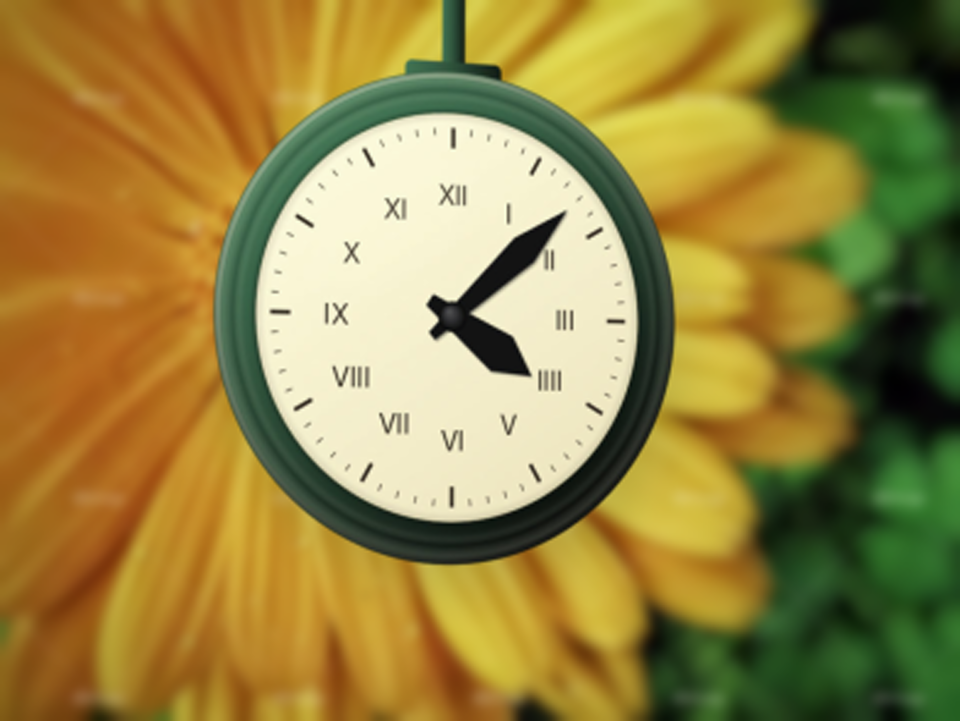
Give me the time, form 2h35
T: 4h08
